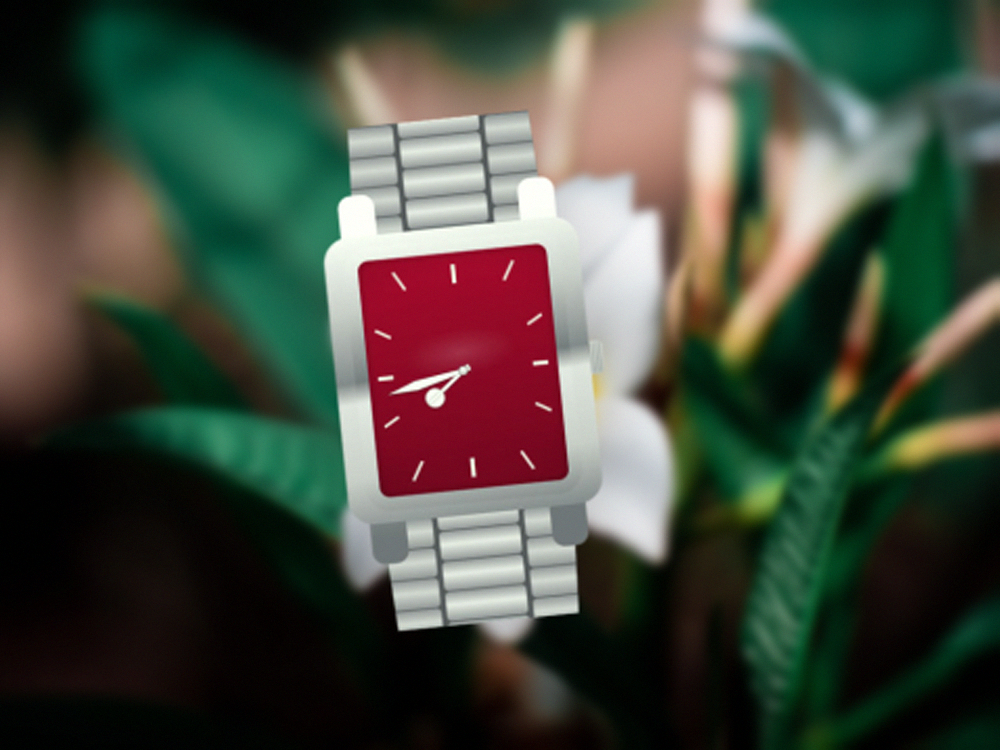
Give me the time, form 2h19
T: 7h43
